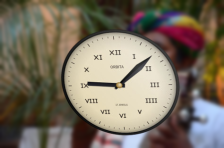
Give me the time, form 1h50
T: 9h08
